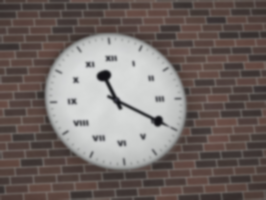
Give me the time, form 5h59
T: 11h20
